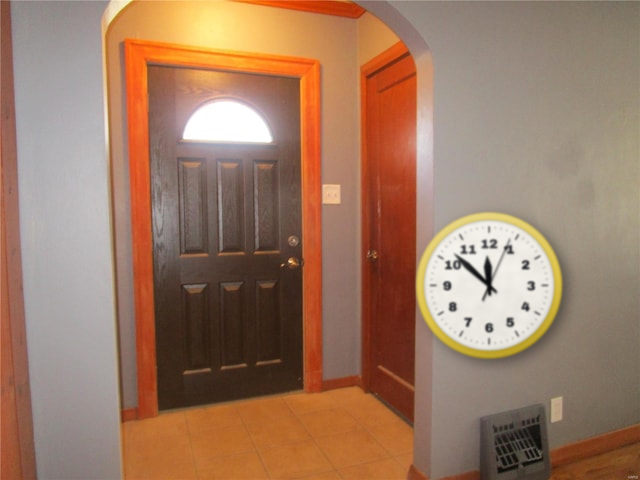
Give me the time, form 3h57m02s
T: 11h52m04s
